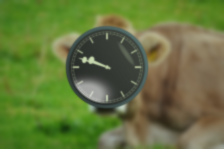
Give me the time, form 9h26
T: 9h48
